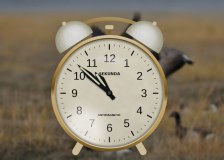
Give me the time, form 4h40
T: 10h52
